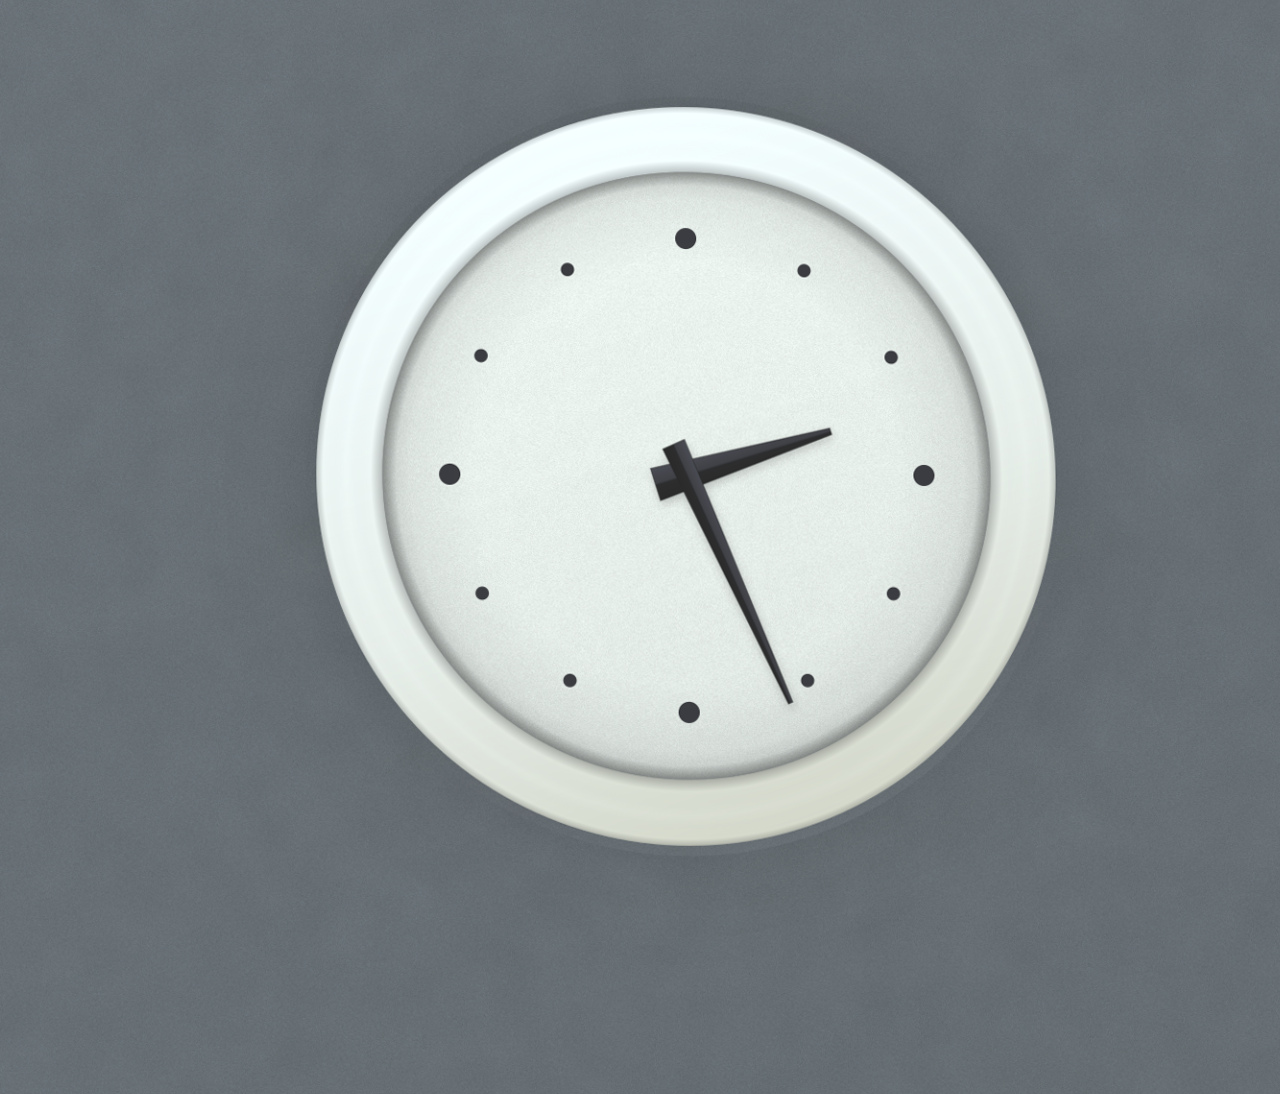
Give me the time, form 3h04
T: 2h26
